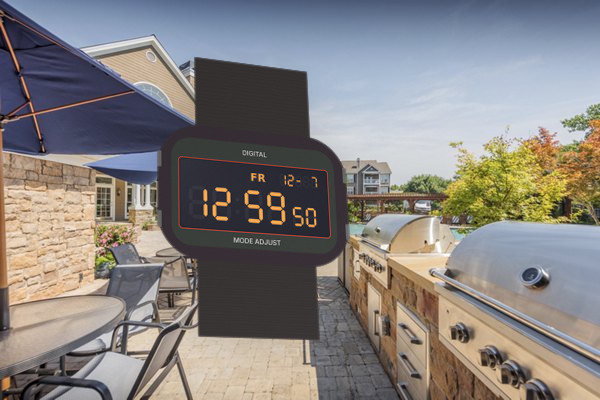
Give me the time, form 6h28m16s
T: 12h59m50s
